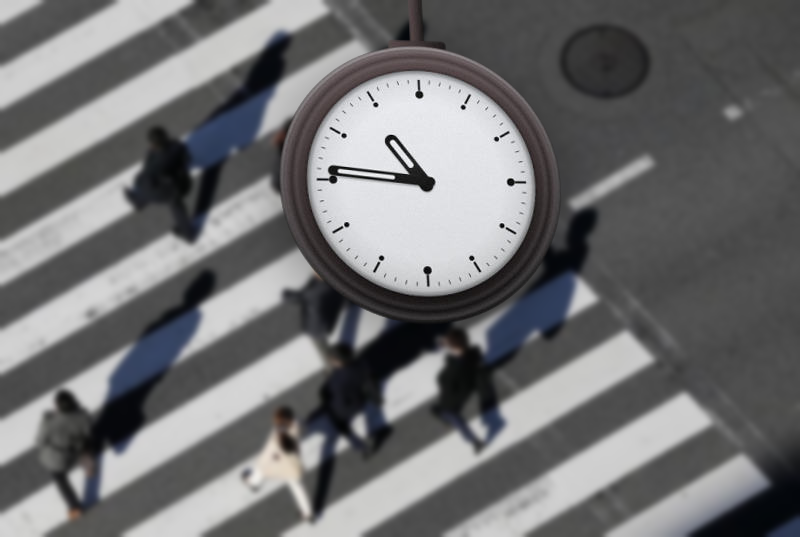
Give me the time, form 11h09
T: 10h46
